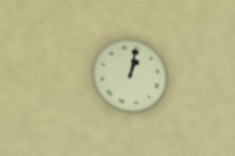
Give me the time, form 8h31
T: 1h04
